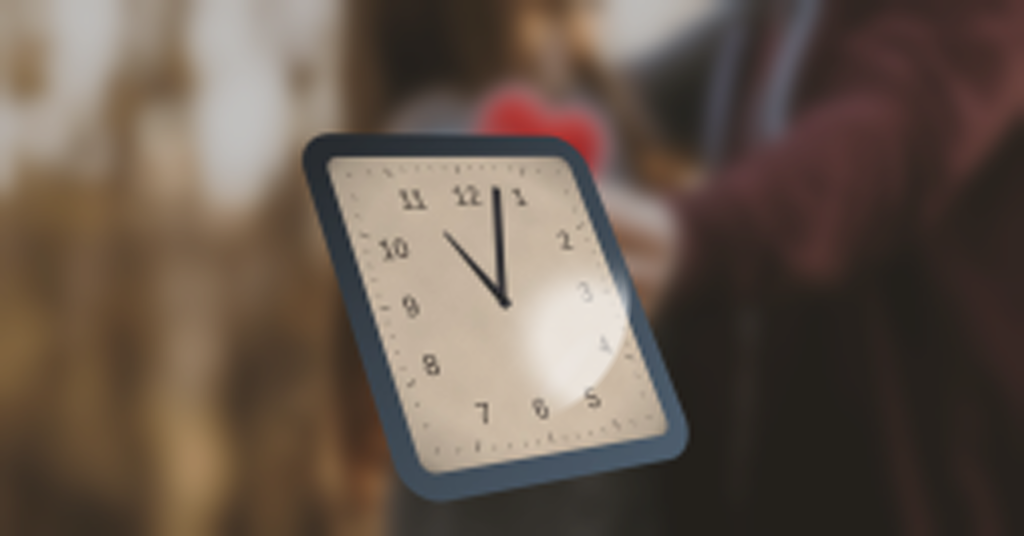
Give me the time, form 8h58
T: 11h03
